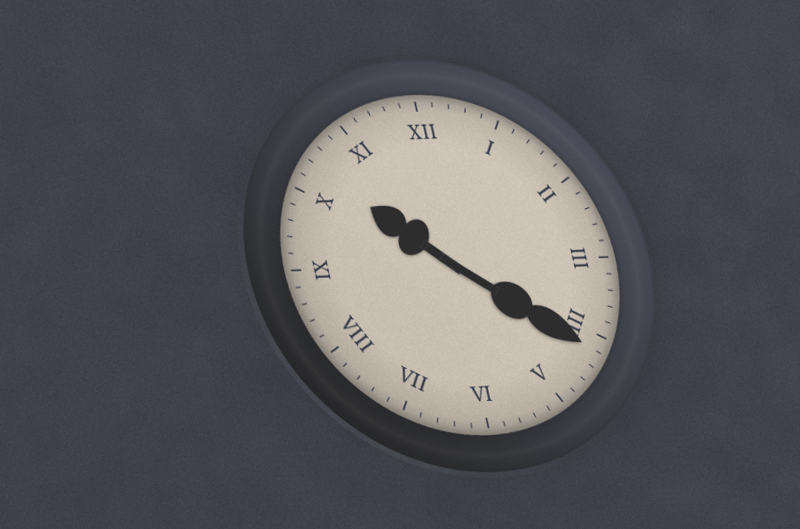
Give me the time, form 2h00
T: 10h21
